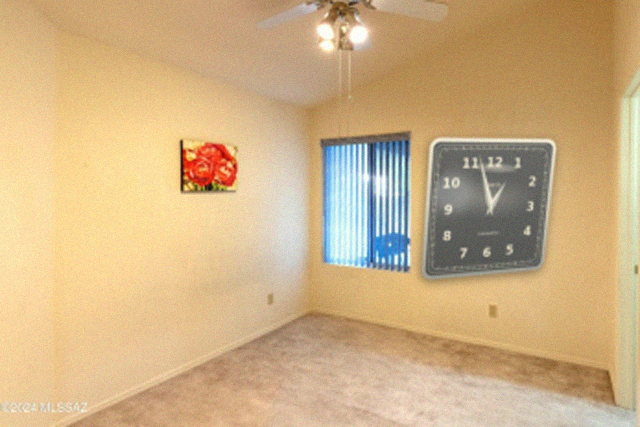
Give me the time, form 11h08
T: 12h57
